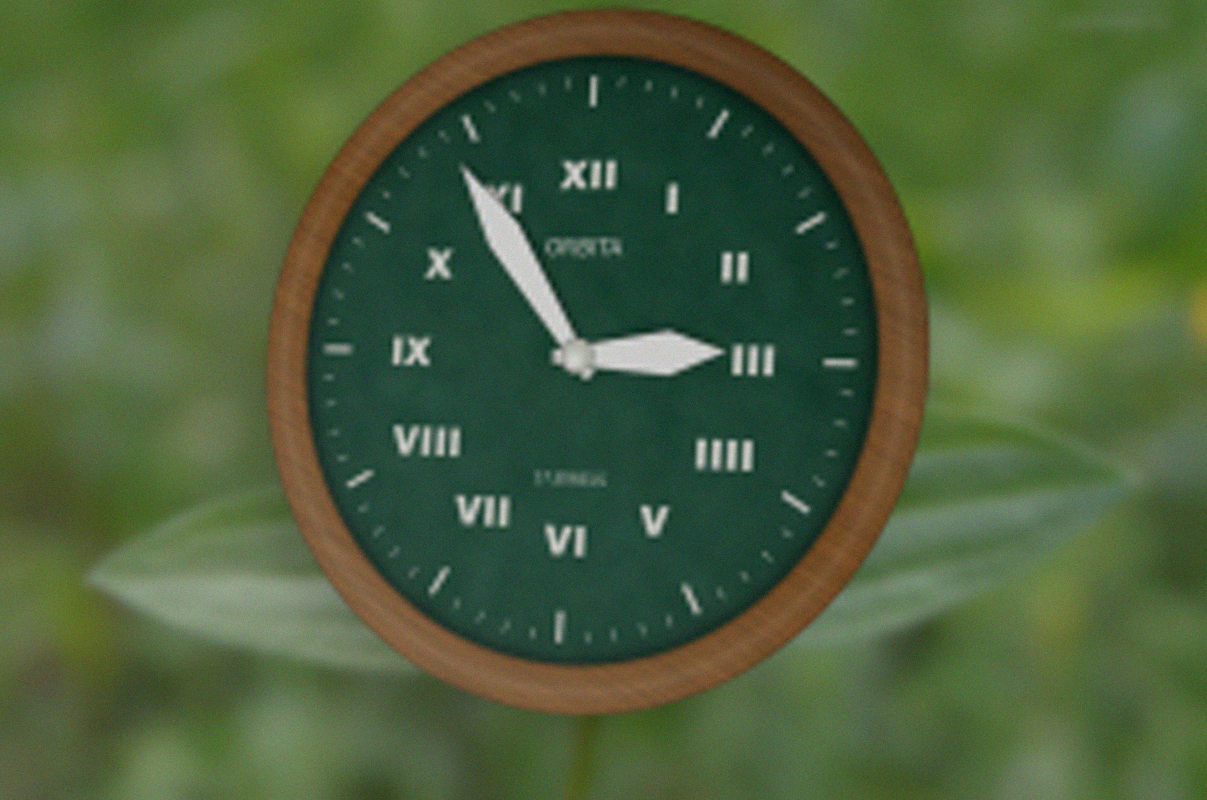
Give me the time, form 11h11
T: 2h54
